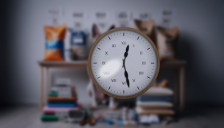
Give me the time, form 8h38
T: 12h28
